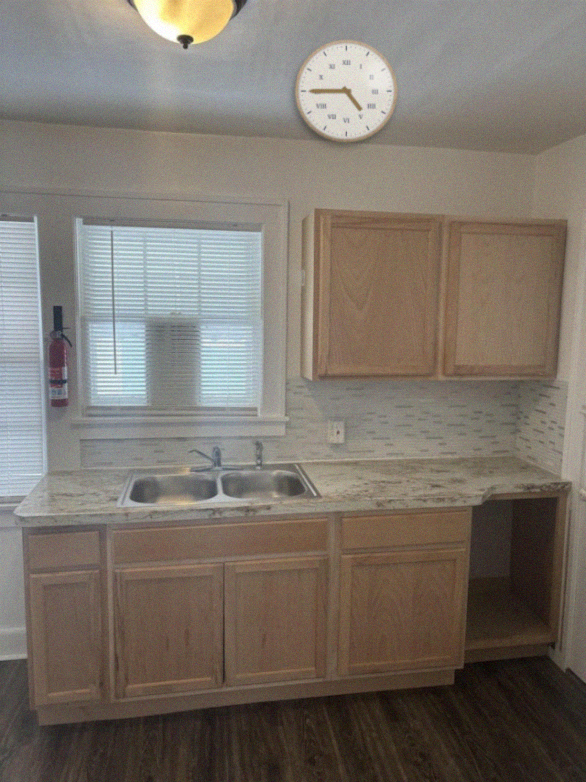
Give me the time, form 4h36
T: 4h45
